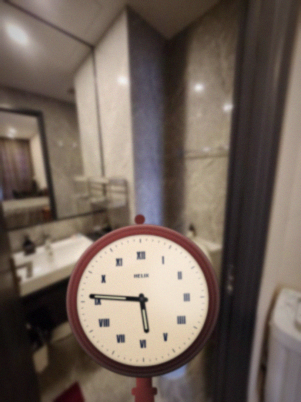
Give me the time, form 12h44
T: 5h46
